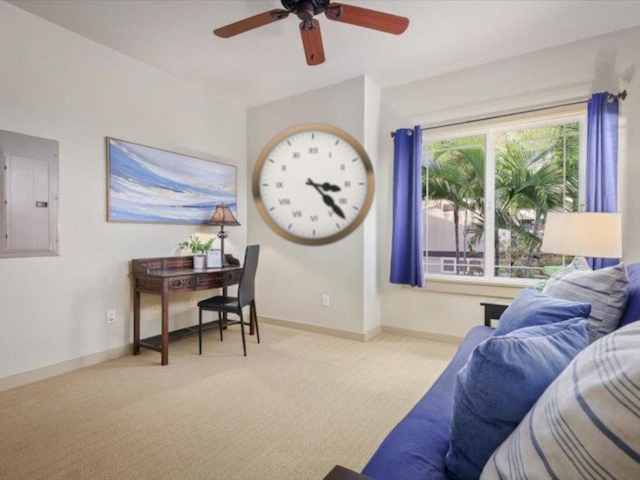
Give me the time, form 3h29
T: 3h23
